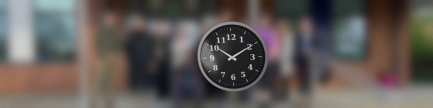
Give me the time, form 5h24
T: 10h10
